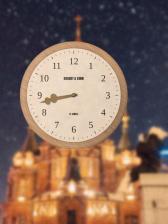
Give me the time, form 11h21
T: 8h43
